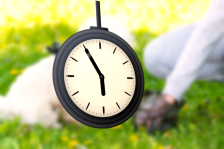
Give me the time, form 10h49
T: 5h55
